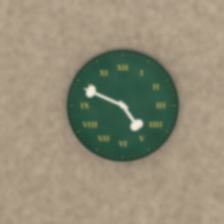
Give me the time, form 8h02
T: 4h49
